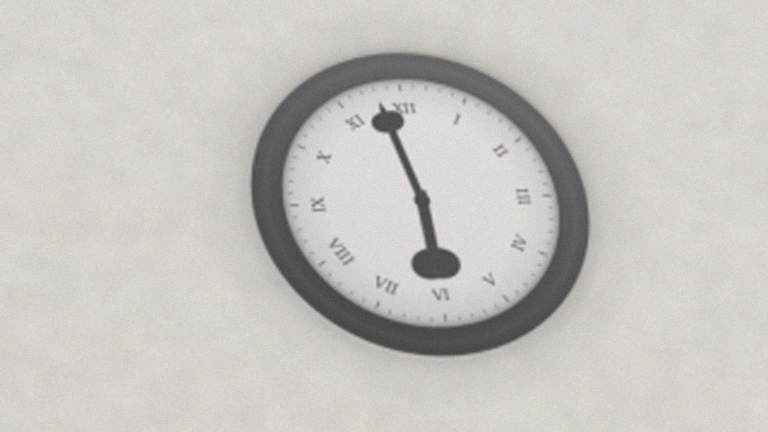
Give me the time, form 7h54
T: 5h58
